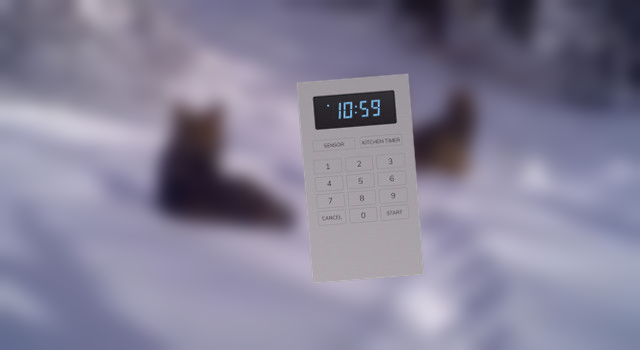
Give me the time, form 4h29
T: 10h59
